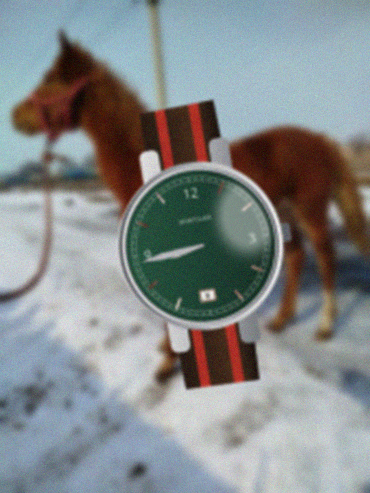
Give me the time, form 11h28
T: 8h44
